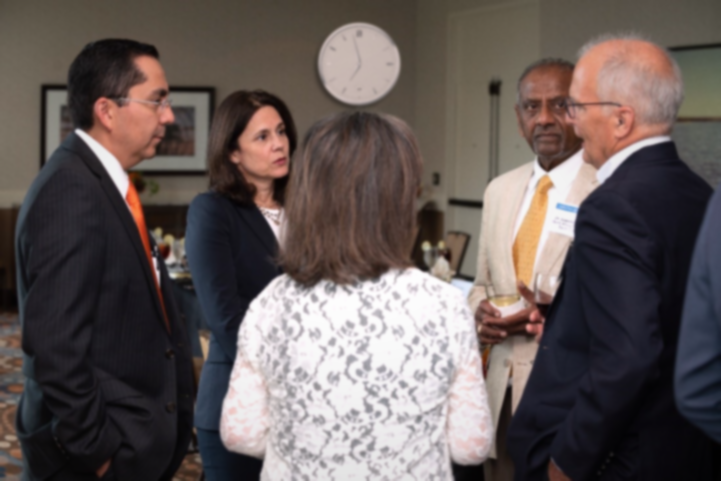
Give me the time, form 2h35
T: 6h58
